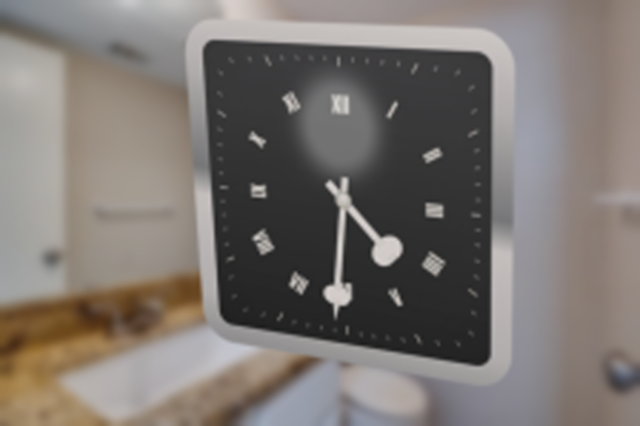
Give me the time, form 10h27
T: 4h31
